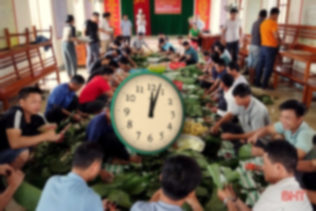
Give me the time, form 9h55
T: 12h03
